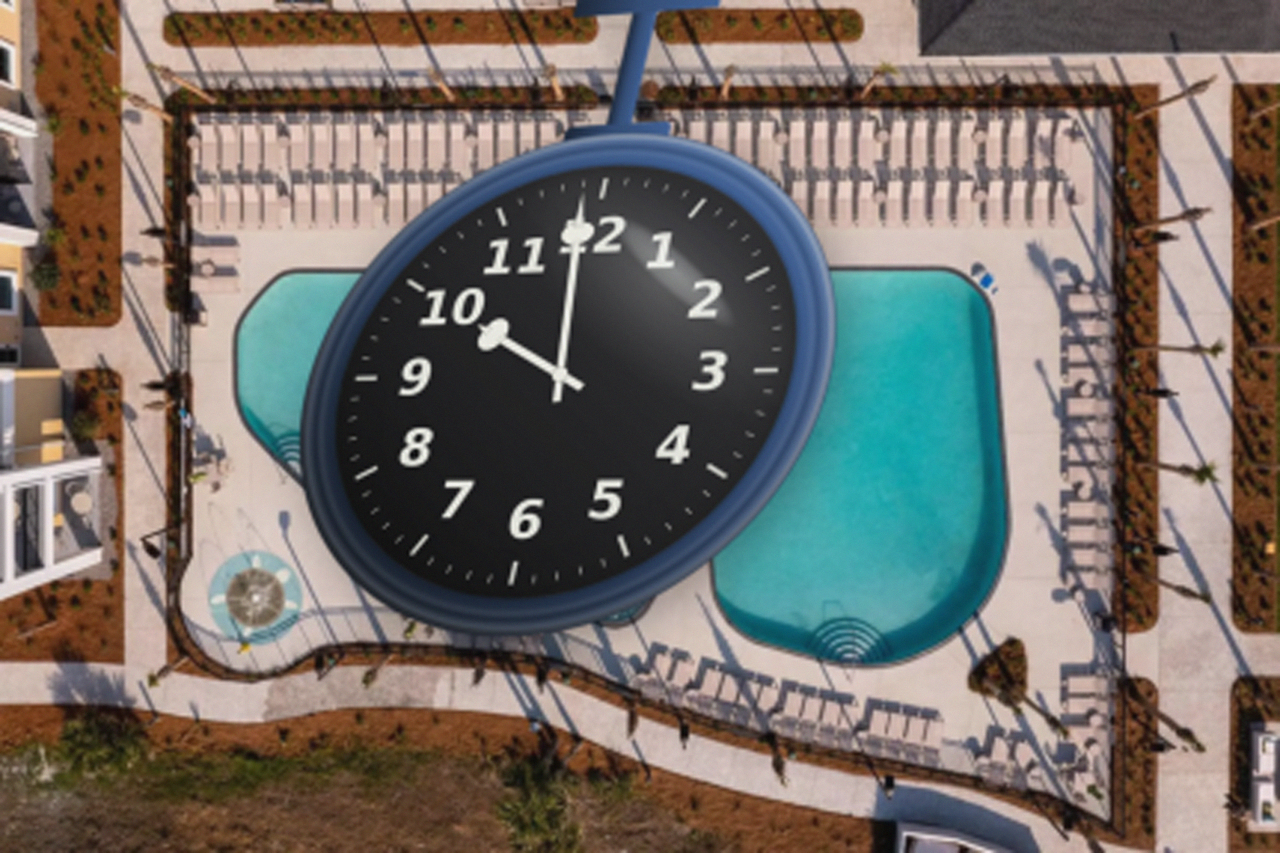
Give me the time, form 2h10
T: 9h59
